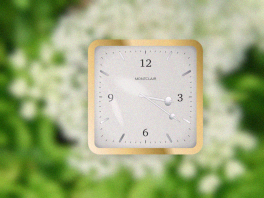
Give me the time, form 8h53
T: 3h21
